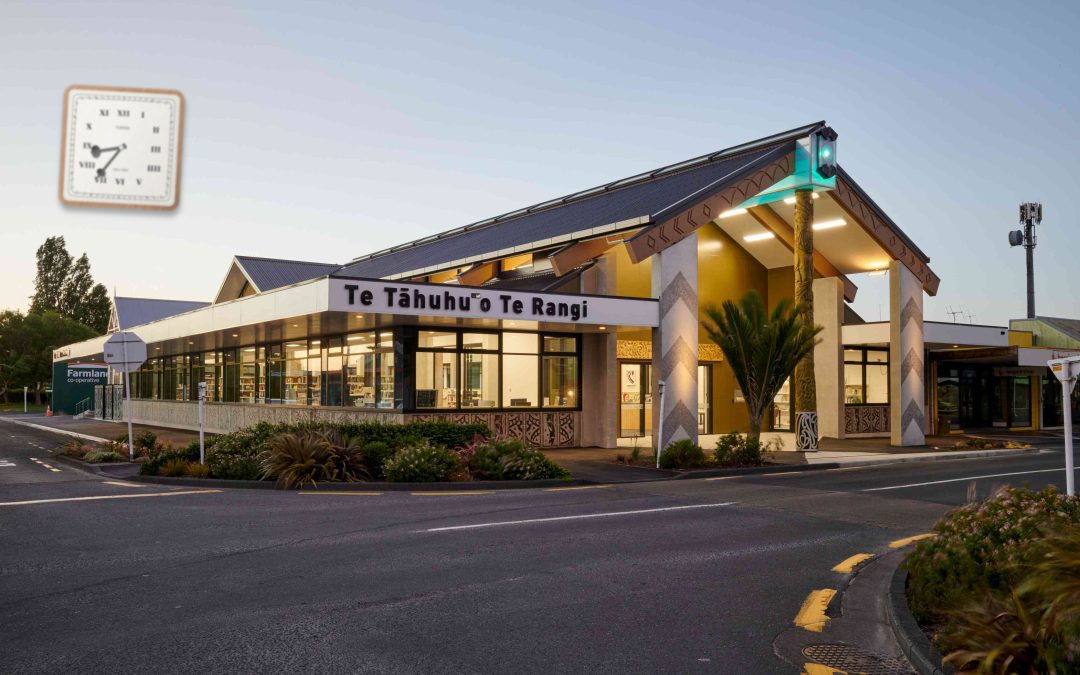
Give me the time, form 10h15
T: 8h36
